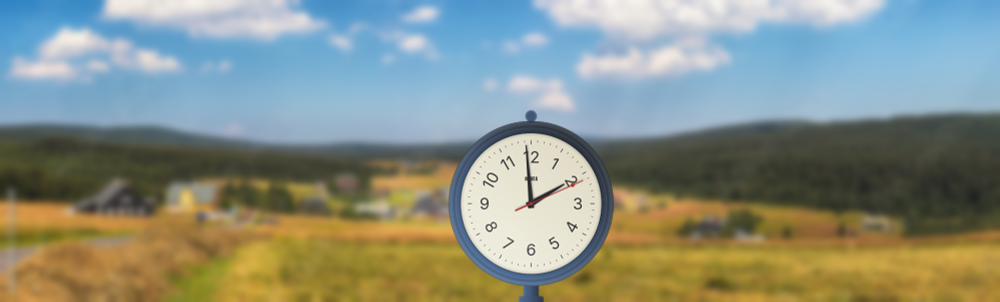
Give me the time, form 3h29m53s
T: 1h59m11s
